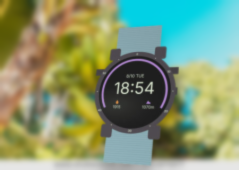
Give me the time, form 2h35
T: 18h54
